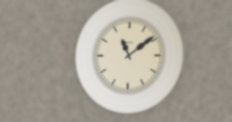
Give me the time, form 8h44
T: 11h09
